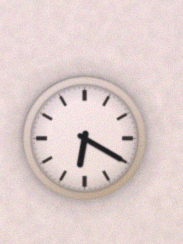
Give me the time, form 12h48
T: 6h20
